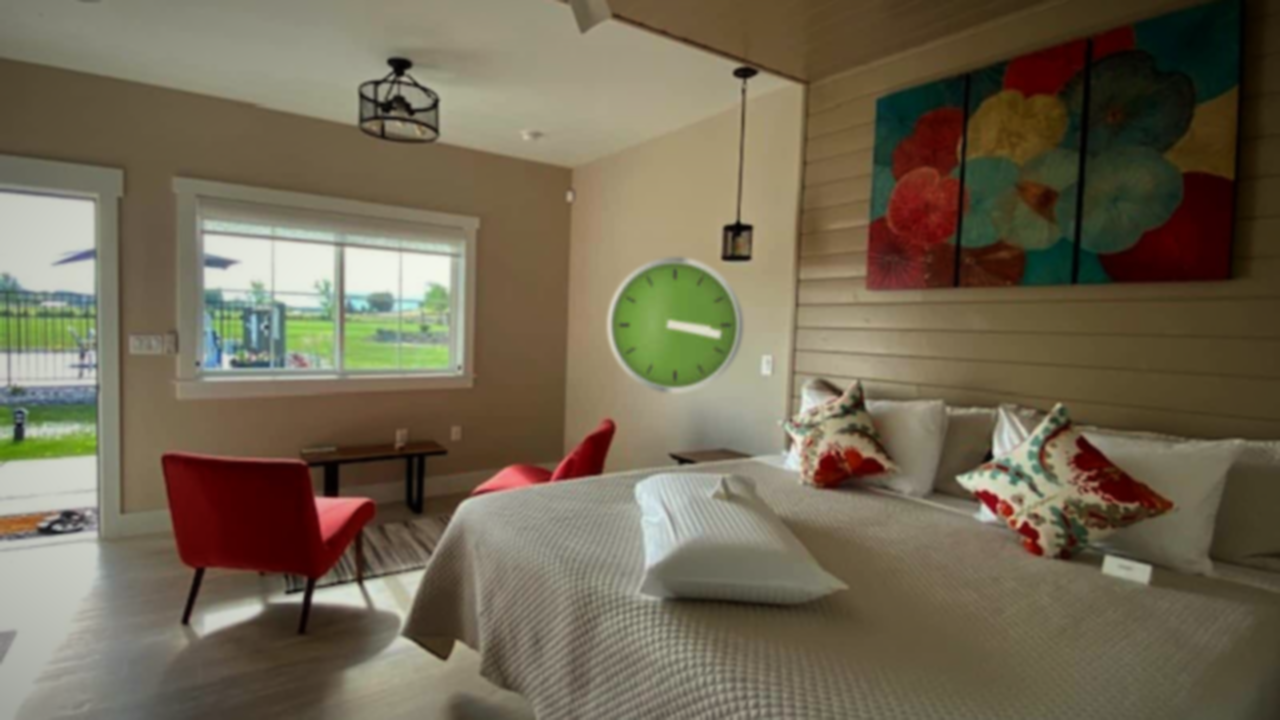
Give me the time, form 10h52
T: 3h17
